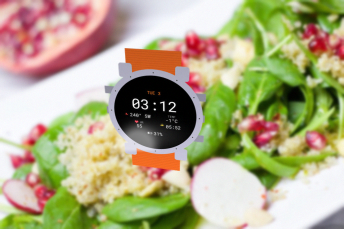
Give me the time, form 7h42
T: 3h12
